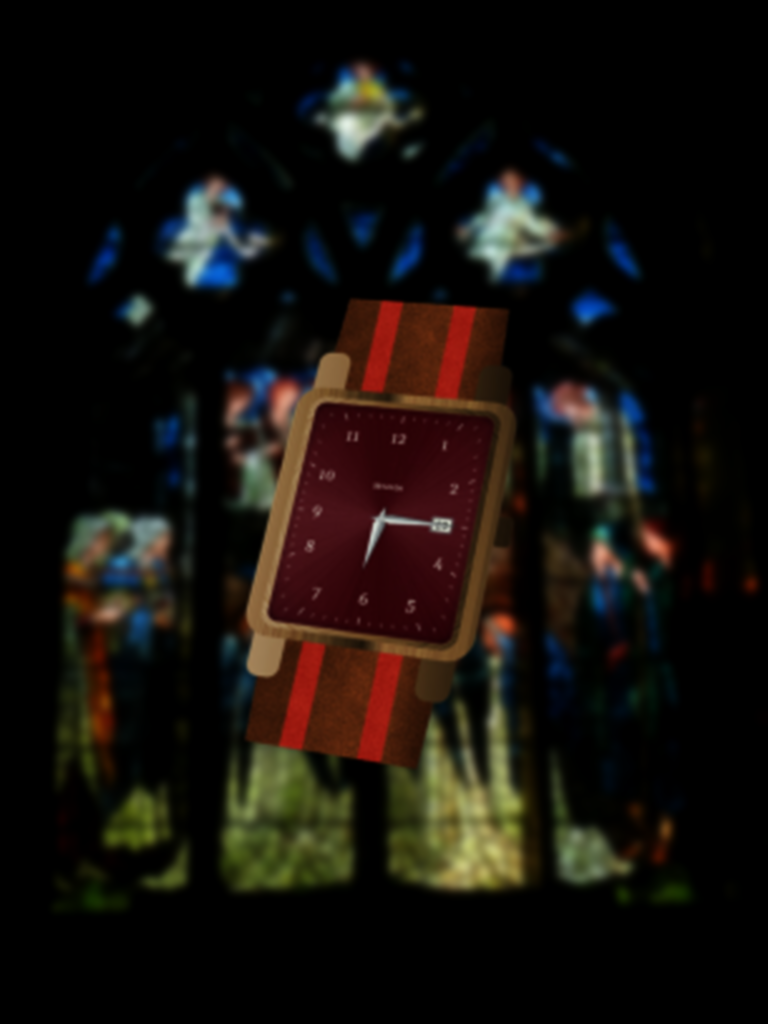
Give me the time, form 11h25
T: 6h15
